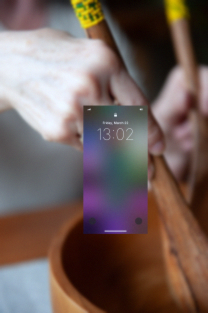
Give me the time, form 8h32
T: 13h02
